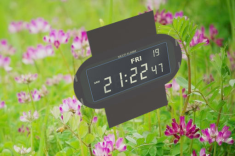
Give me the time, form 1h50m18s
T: 21h22m47s
